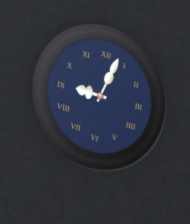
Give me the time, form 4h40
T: 9h03
